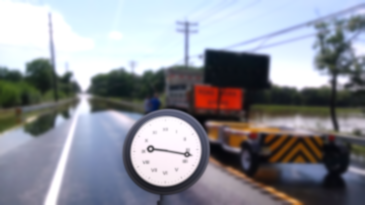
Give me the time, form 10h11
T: 9h17
